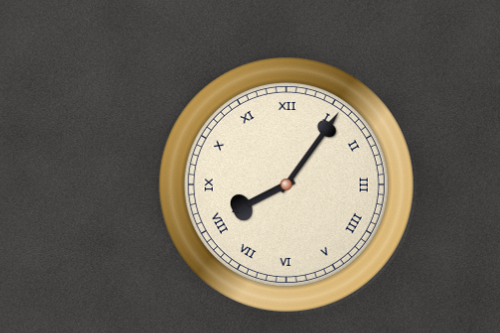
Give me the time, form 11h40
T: 8h06
